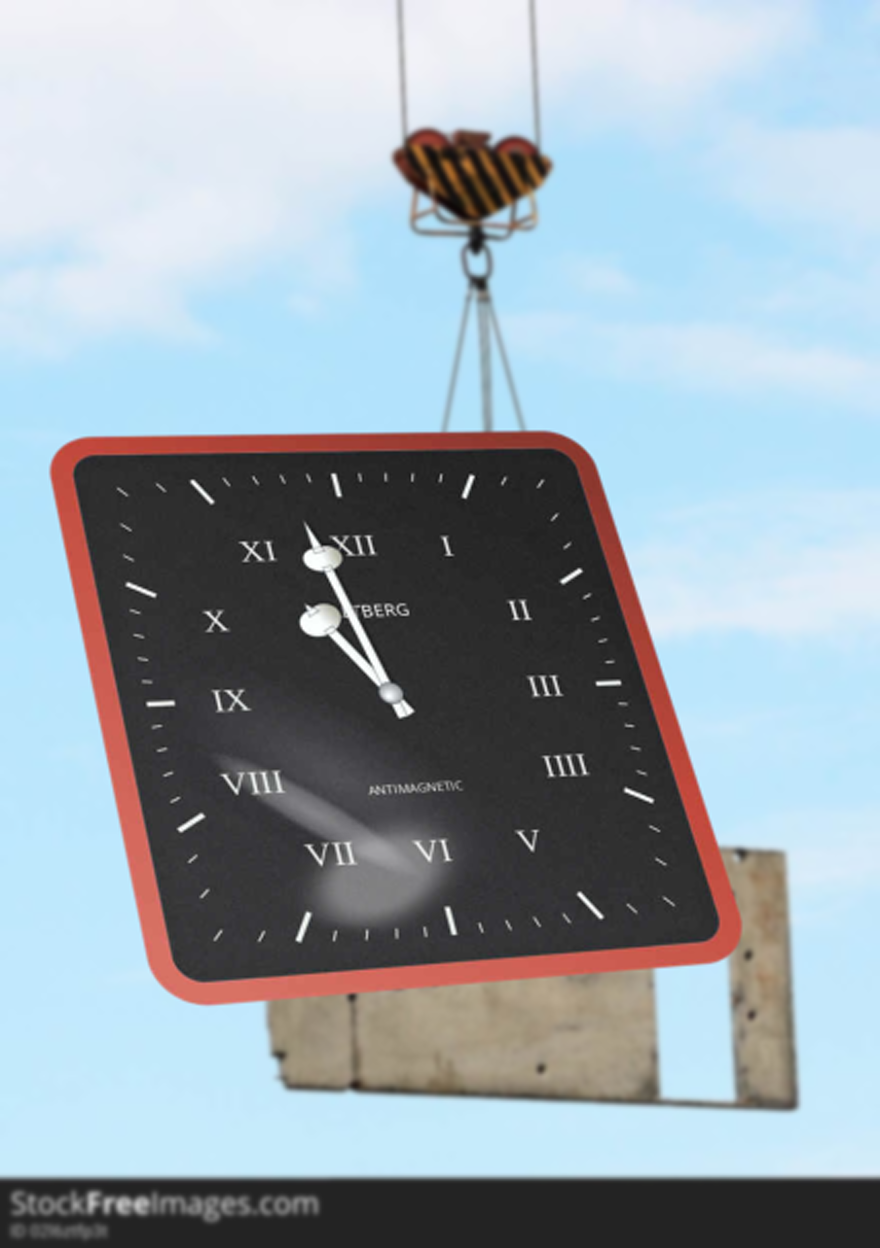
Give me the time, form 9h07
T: 10h58
